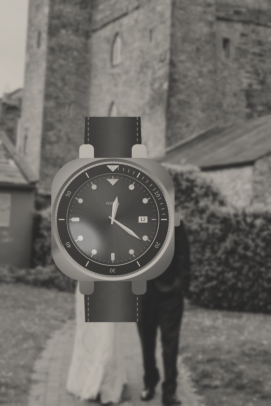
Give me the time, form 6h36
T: 12h21
